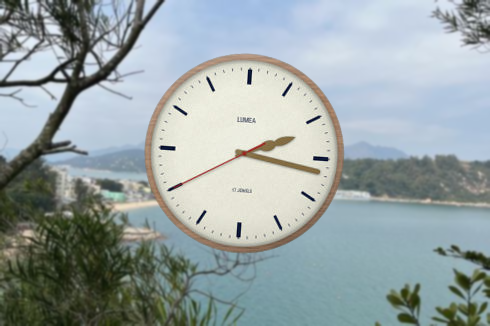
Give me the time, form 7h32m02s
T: 2h16m40s
